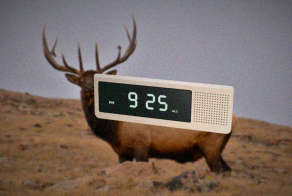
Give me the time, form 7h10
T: 9h25
